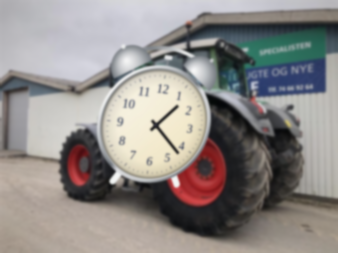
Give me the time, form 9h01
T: 1h22
